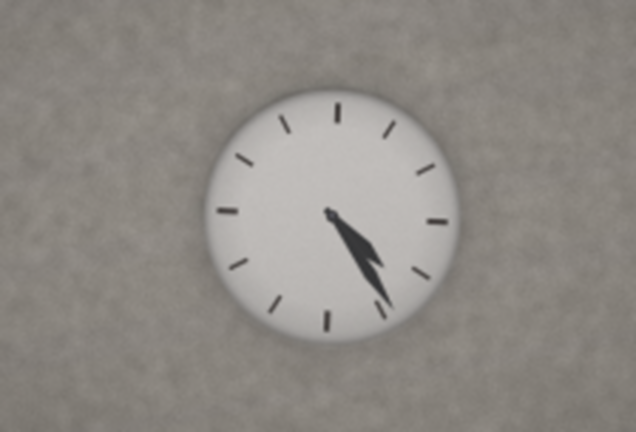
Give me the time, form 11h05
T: 4h24
